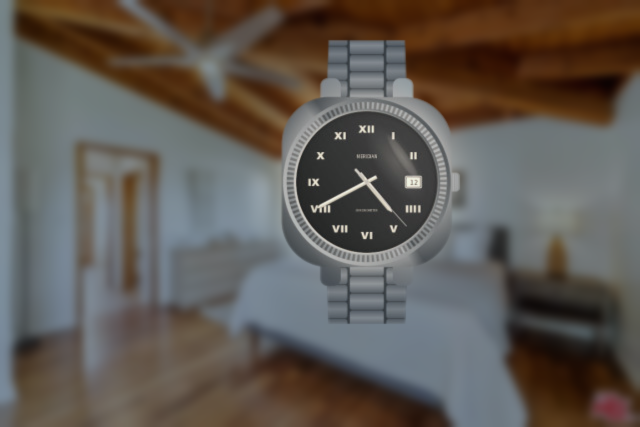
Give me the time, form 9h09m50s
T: 4h40m23s
